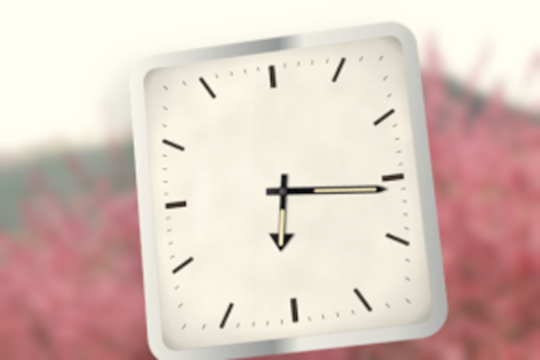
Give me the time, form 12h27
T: 6h16
